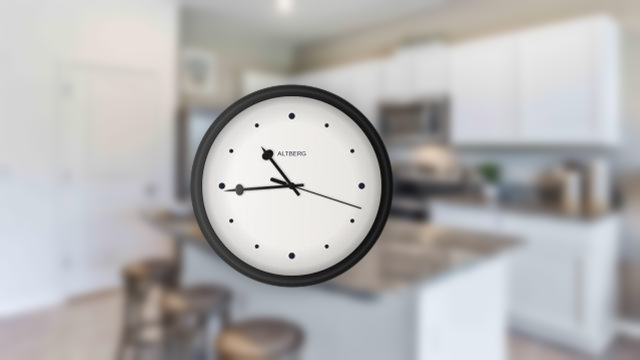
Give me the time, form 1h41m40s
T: 10h44m18s
